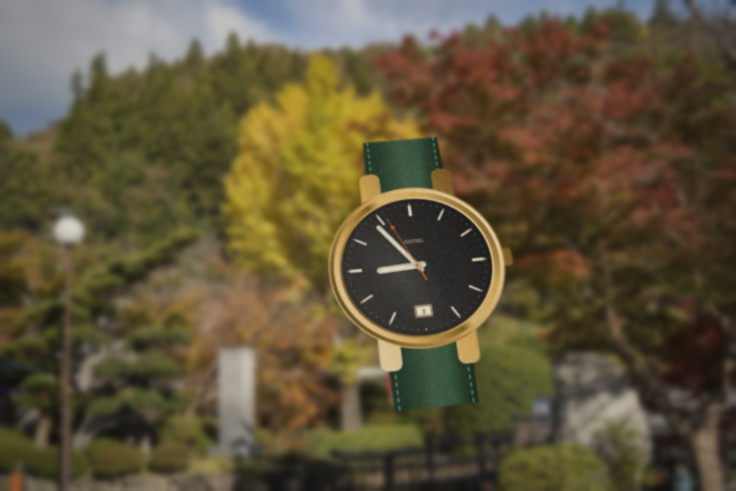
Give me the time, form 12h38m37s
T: 8h53m56s
